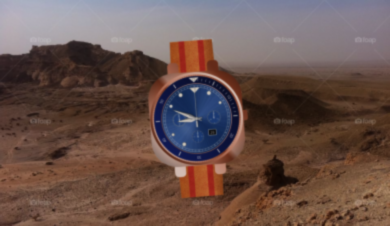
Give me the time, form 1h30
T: 8h49
